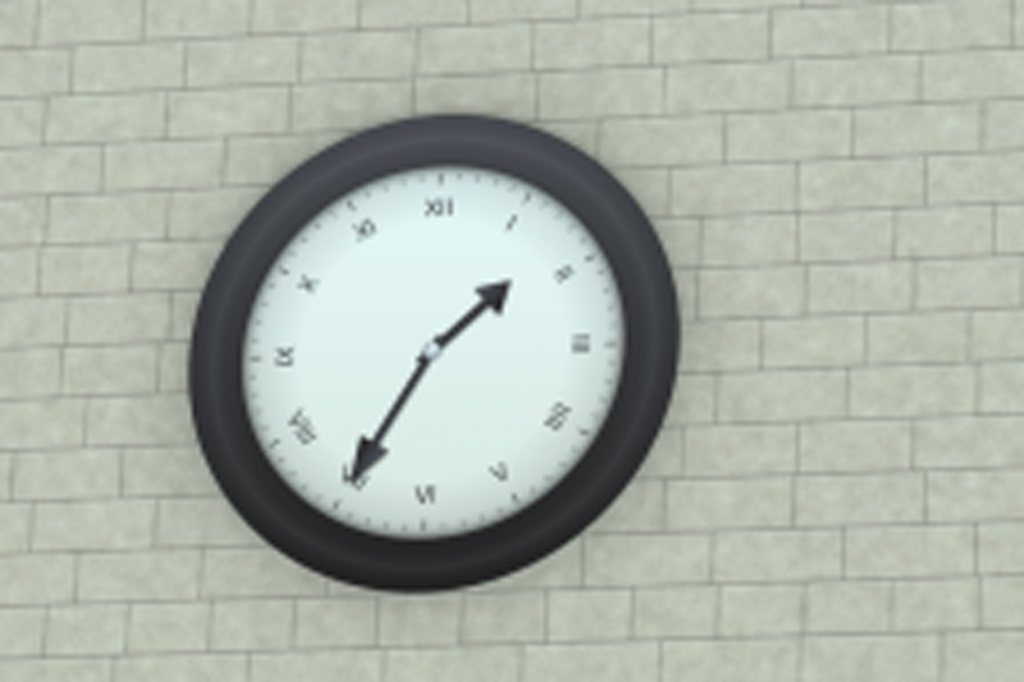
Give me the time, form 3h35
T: 1h35
